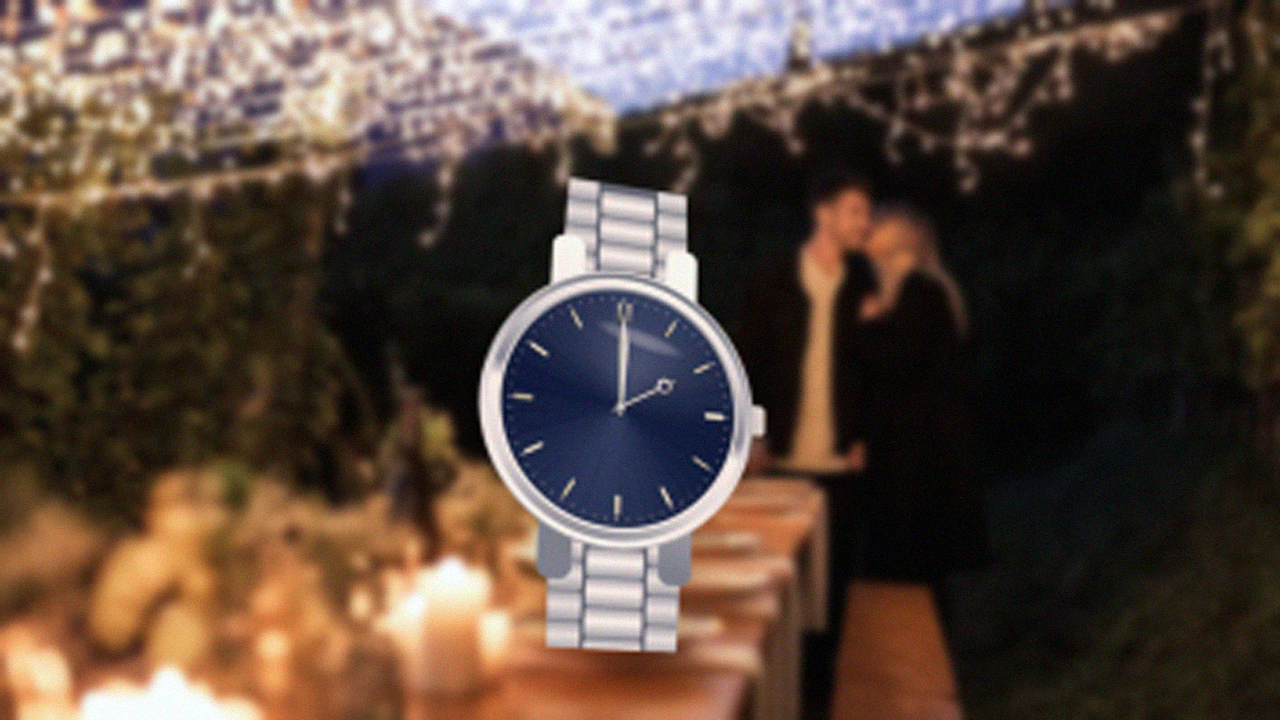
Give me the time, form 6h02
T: 2h00
